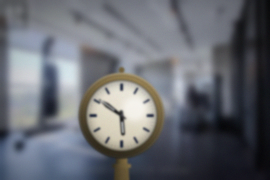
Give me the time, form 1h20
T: 5h51
